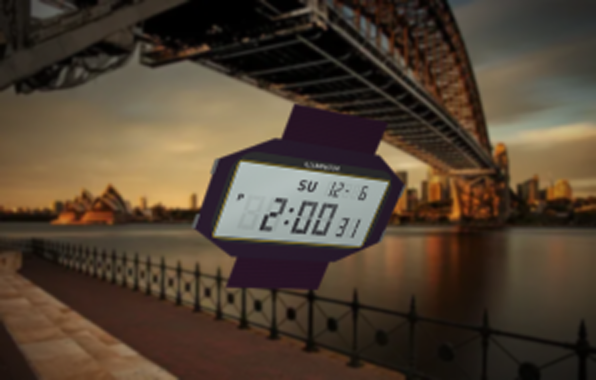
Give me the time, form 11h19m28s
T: 2h00m31s
